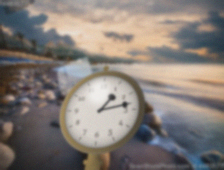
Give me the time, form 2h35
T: 1h13
